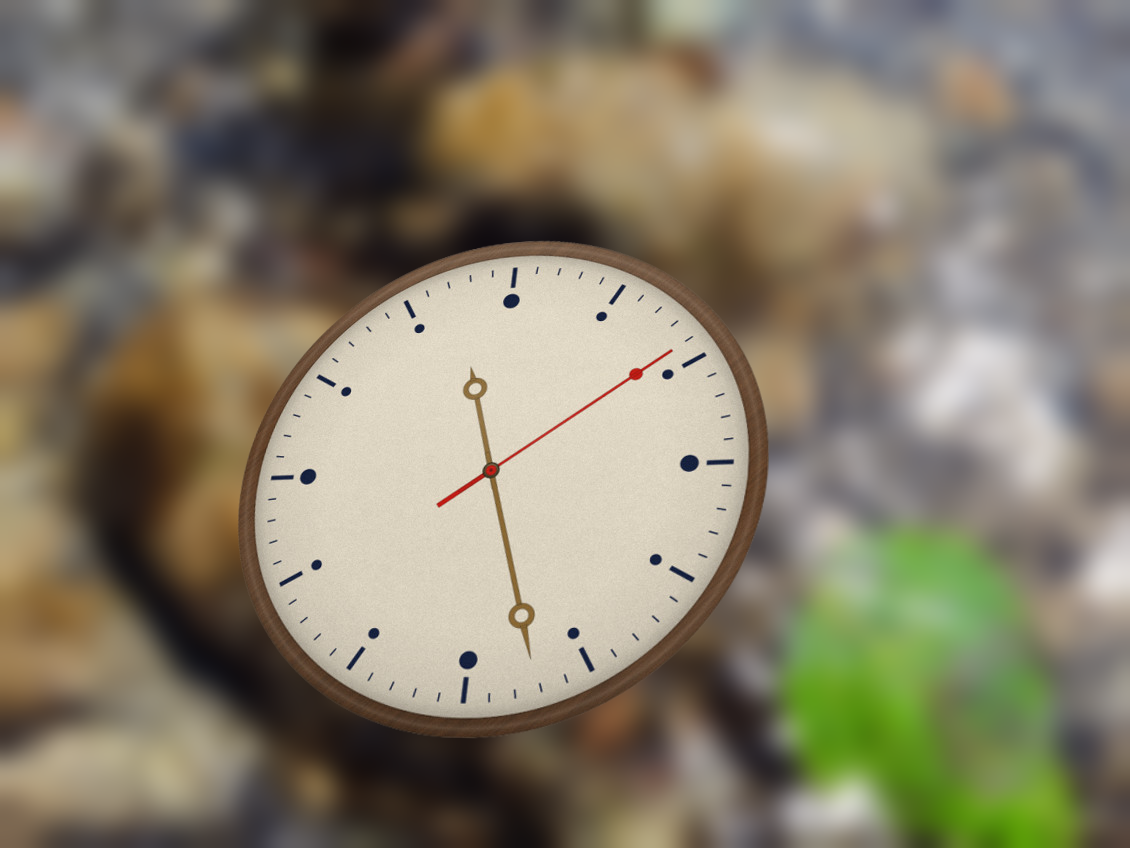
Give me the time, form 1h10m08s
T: 11h27m09s
